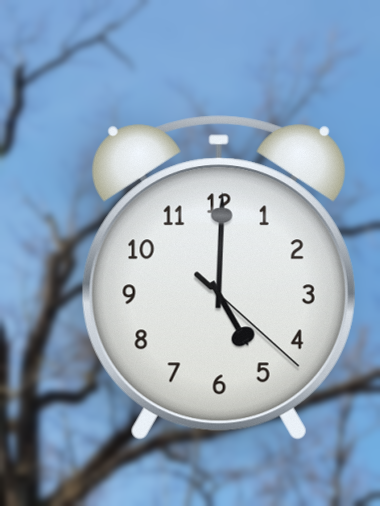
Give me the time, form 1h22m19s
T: 5h00m22s
